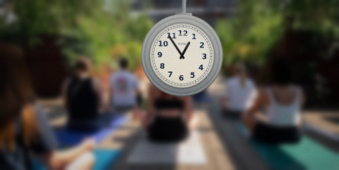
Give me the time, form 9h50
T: 12h54
